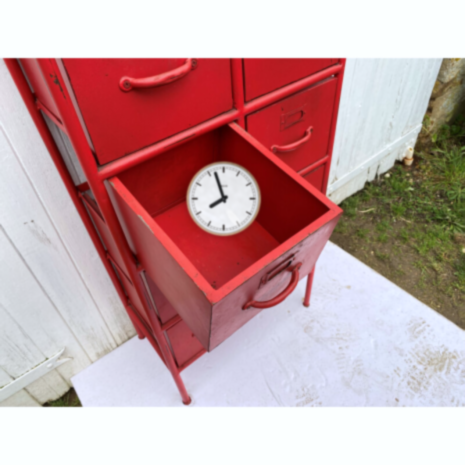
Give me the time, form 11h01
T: 7h57
